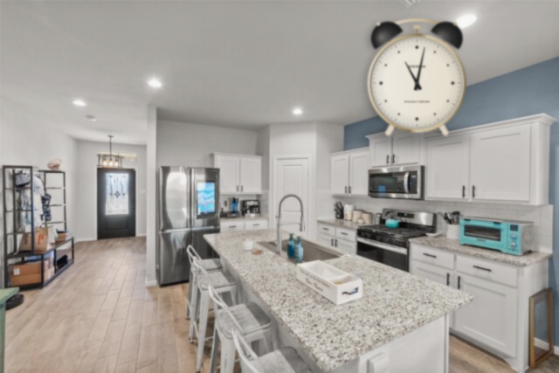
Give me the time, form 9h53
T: 11h02
